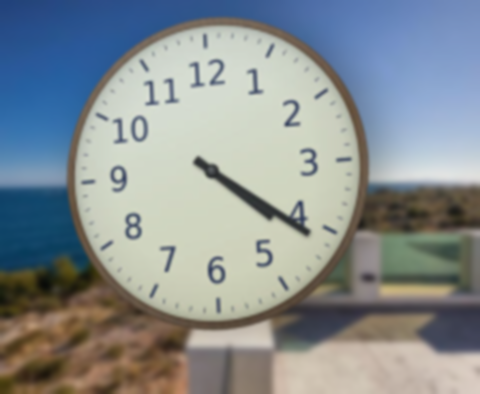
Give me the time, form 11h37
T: 4h21
